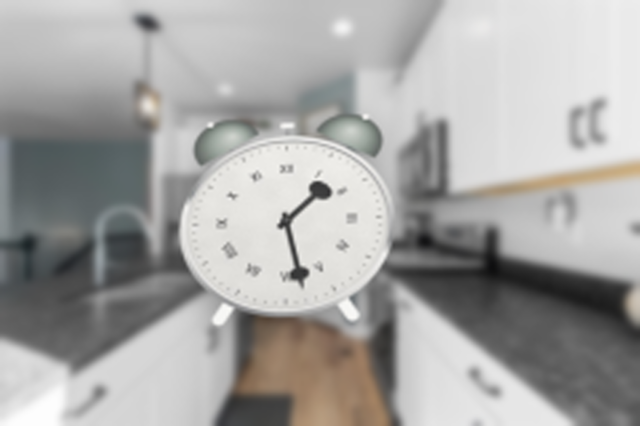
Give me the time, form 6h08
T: 1h28
